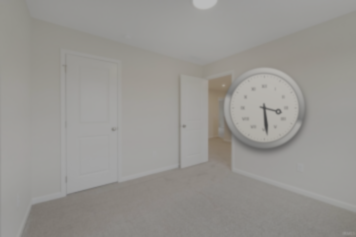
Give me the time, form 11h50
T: 3h29
